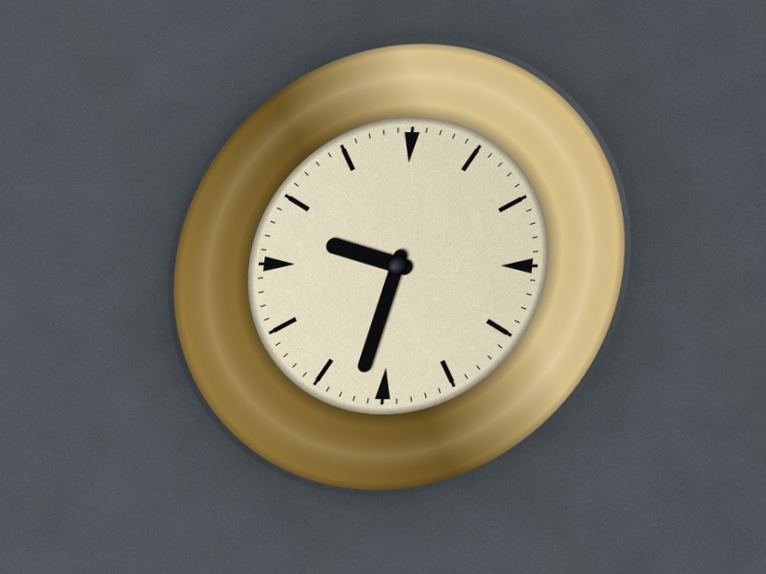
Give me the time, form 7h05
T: 9h32
